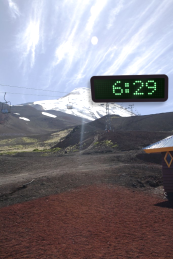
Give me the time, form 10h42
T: 6h29
